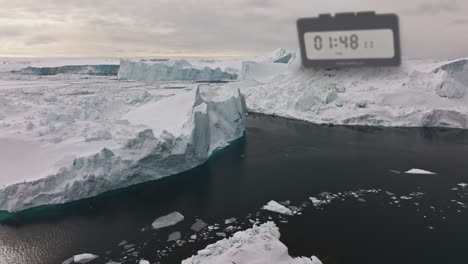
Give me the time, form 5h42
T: 1h48
